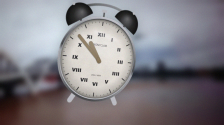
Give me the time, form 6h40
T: 10h52
